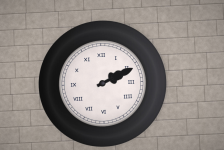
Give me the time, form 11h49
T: 2h11
